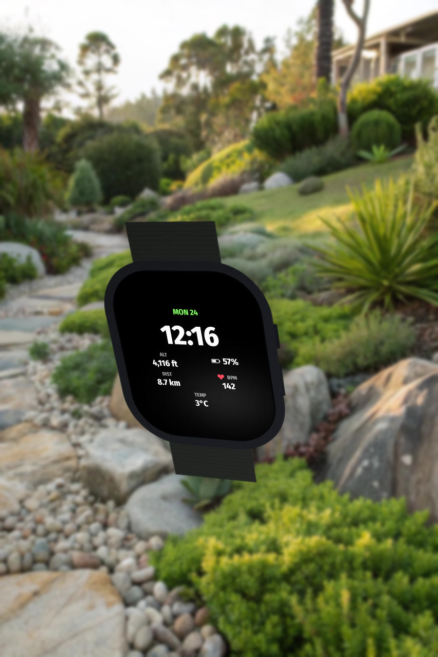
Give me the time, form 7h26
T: 12h16
